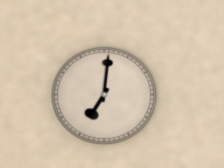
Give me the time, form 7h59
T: 7h01
